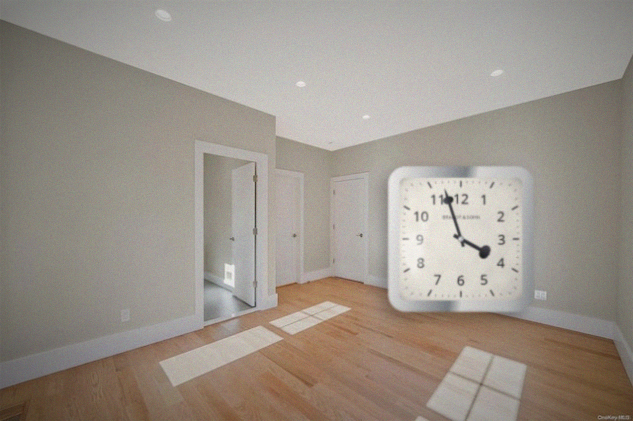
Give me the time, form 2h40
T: 3h57
